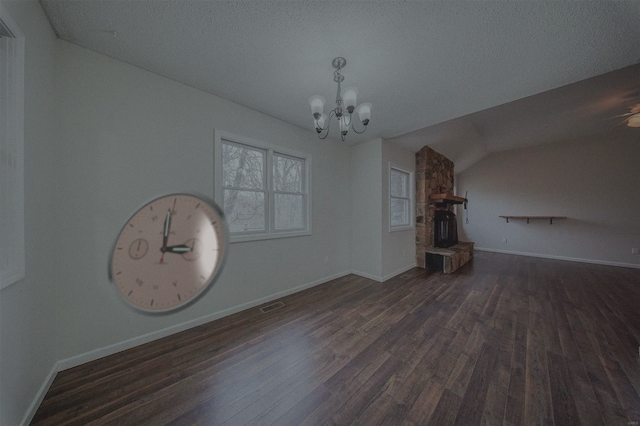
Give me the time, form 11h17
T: 2h59
